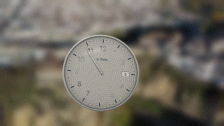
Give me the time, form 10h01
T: 10h54
